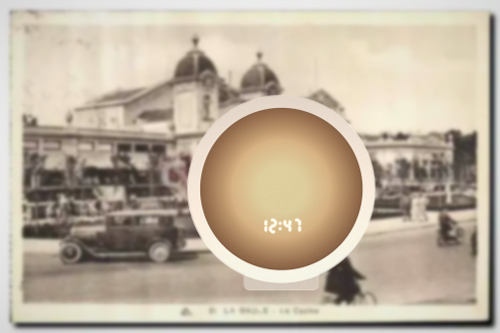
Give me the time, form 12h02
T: 12h47
